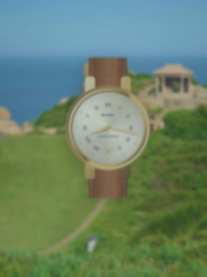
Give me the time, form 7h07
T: 8h17
